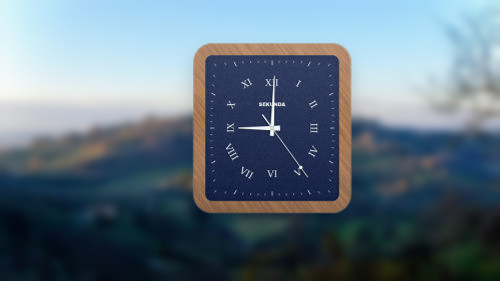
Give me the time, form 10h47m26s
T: 9h00m24s
